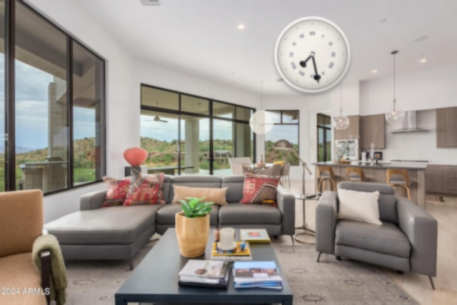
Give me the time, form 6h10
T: 7h28
